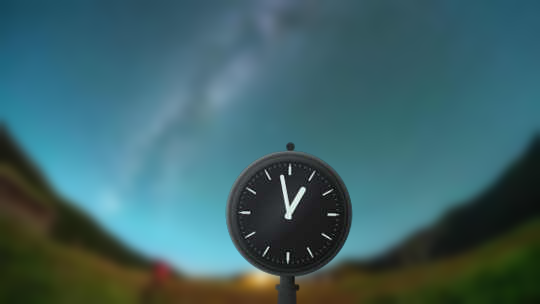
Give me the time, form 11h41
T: 12h58
